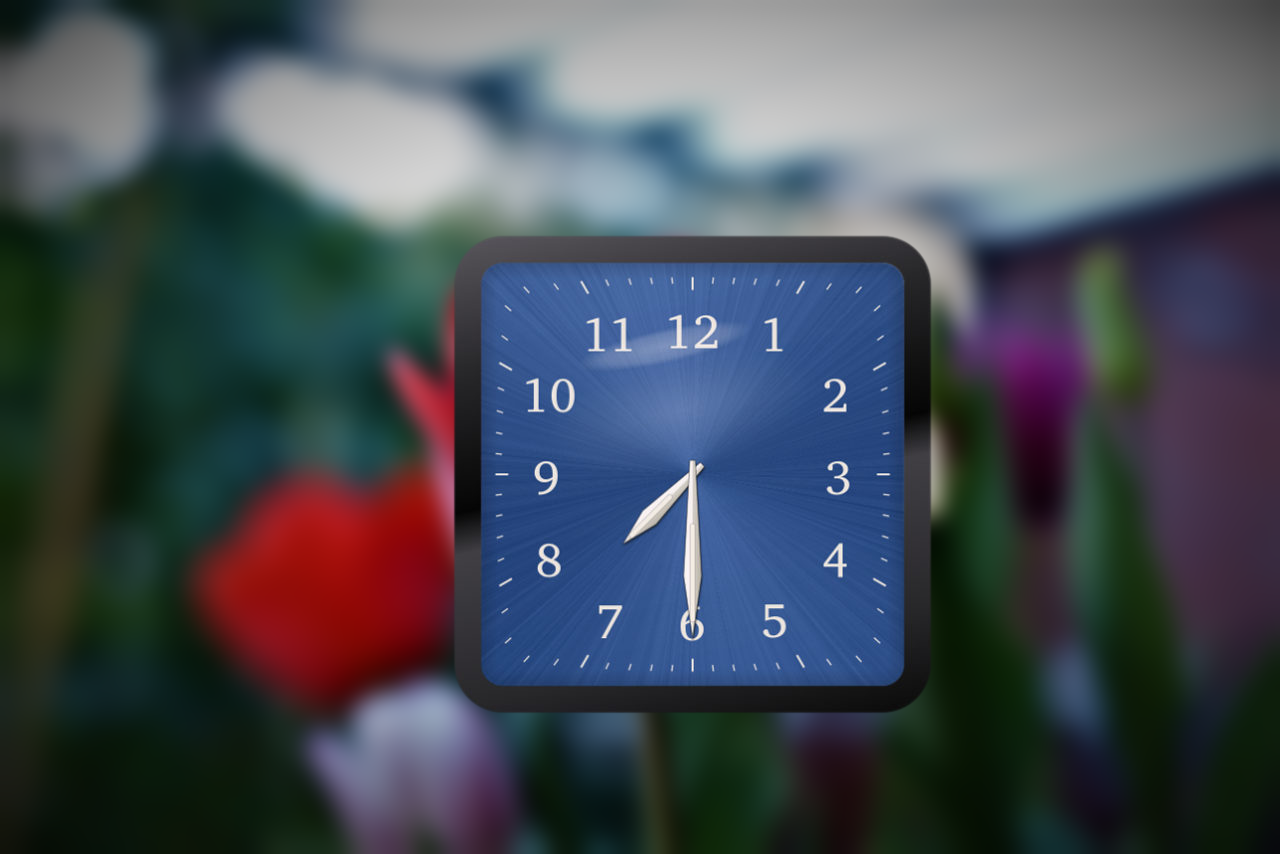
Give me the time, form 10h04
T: 7h30
